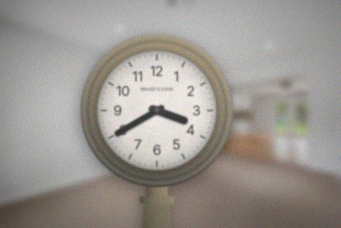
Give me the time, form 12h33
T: 3h40
